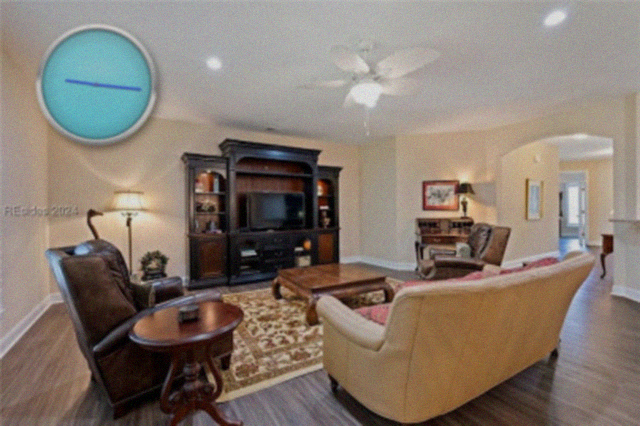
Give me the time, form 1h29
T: 9h16
